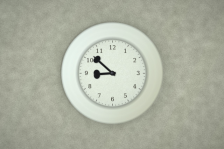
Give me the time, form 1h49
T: 8h52
